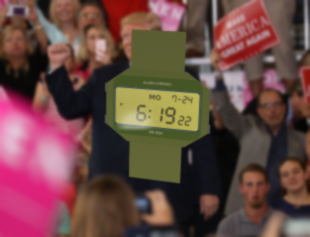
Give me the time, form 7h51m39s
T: 6h19m22s
